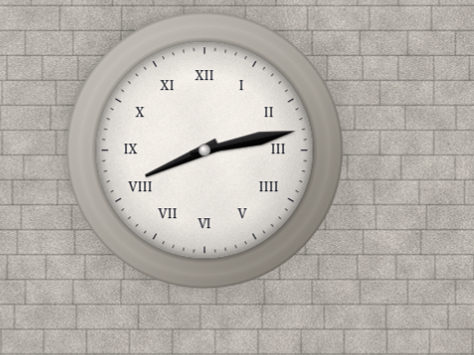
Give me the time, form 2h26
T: 8h13
